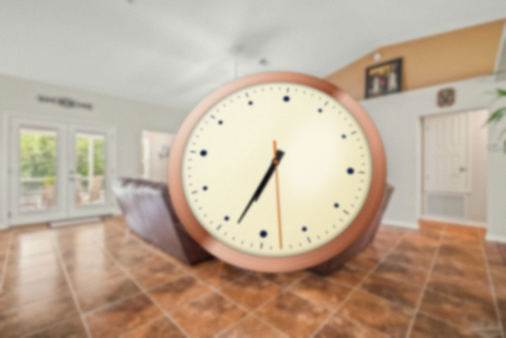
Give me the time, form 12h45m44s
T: 6h33m28s
